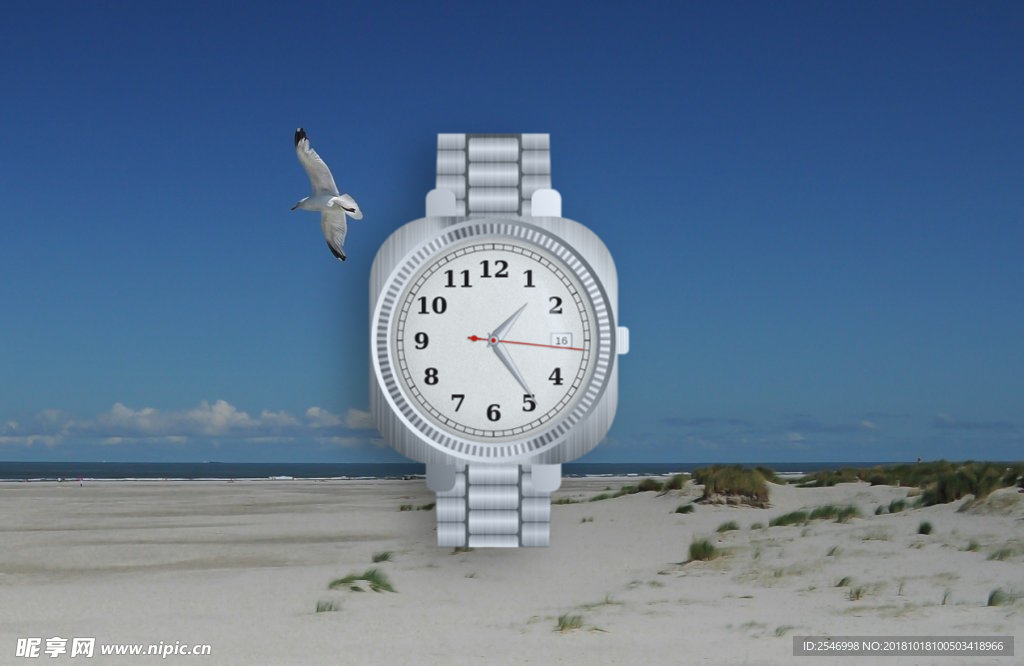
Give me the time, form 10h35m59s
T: 1h24m16s
